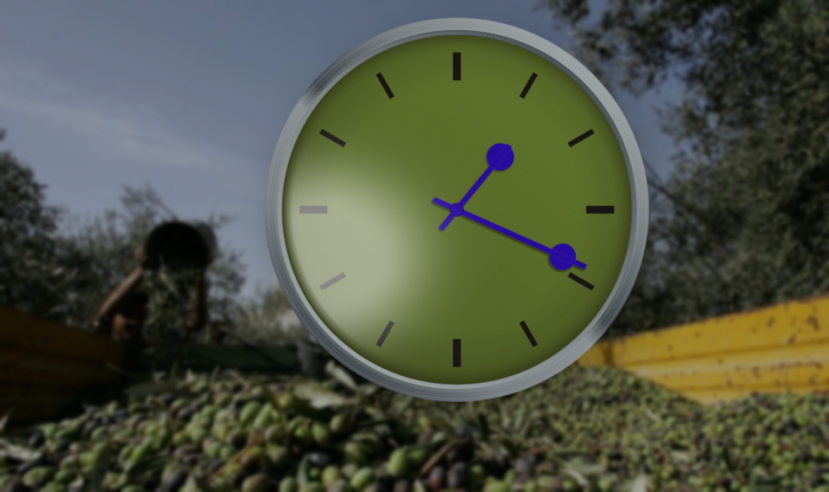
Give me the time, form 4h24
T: 1h19
